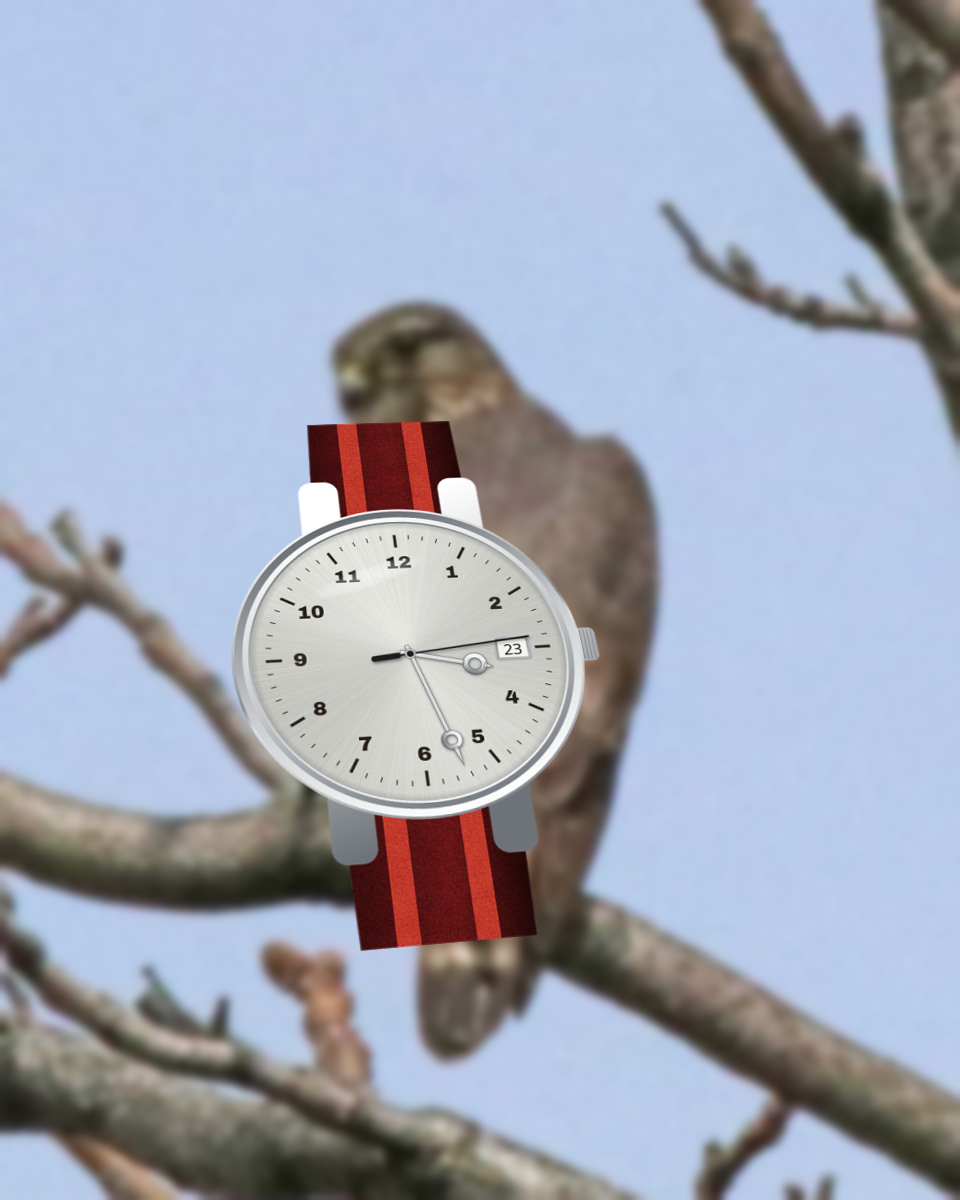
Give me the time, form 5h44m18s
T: 3h27m14s
